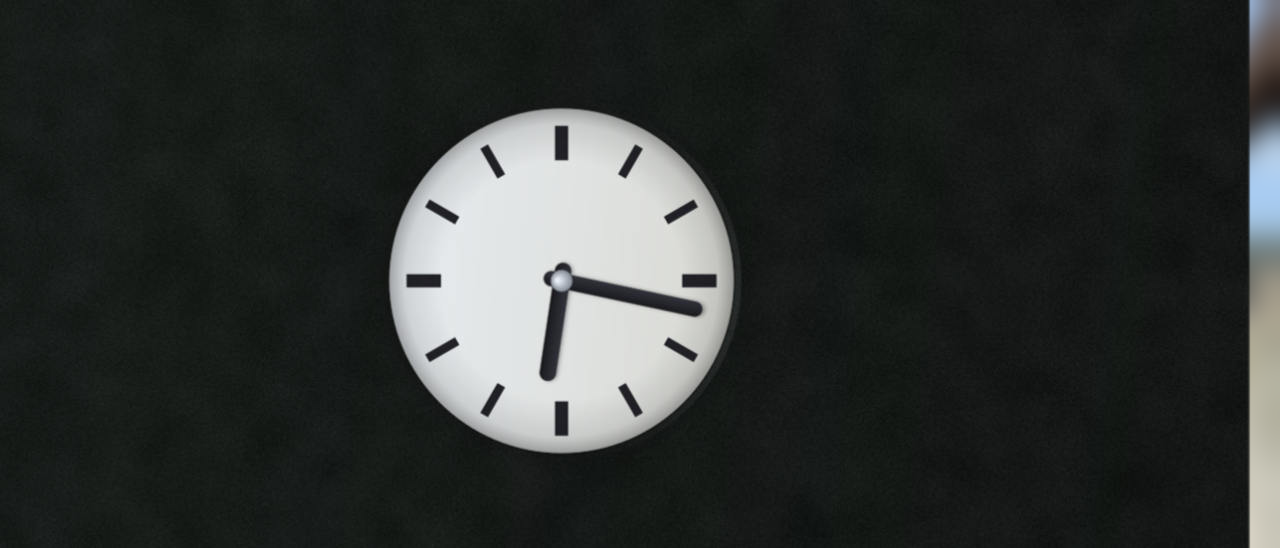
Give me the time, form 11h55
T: 6h17
